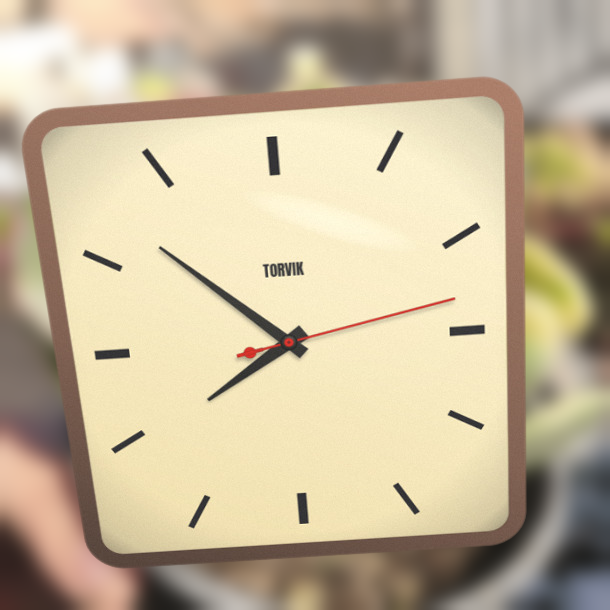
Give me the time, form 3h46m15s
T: 7h52m13s
